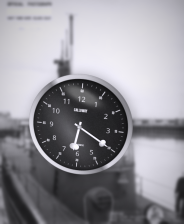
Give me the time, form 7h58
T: 6h20
